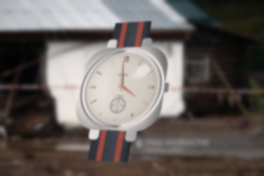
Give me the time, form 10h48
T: 3h59
